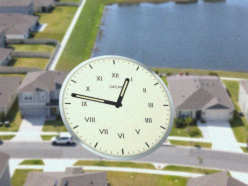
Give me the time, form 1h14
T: 12h47
